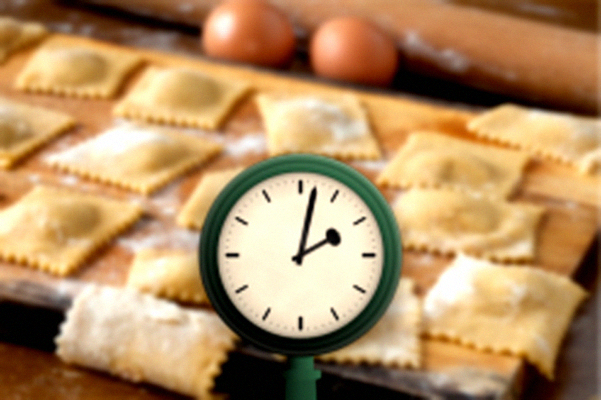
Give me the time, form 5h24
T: 2h02
